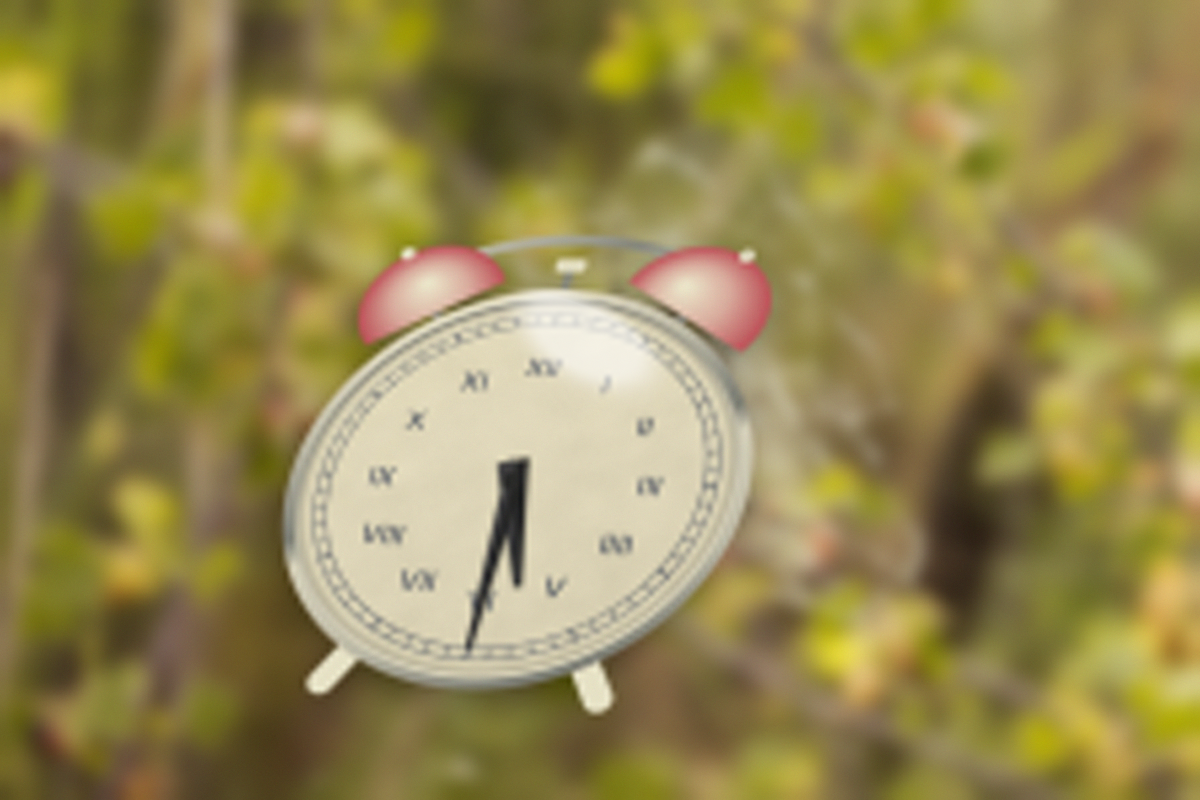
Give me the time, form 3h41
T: 5h30
